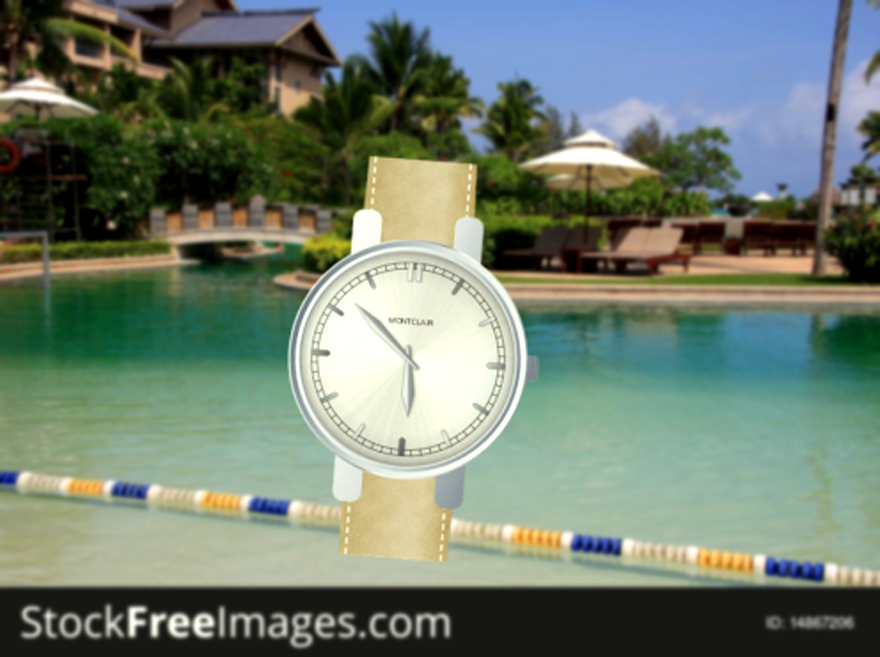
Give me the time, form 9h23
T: 5h52
